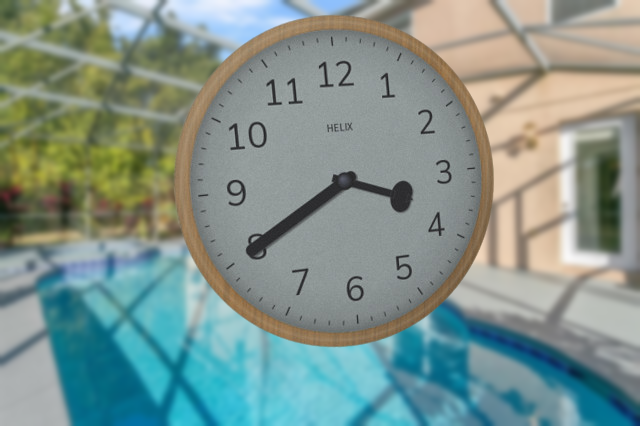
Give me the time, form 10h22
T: 3h40
